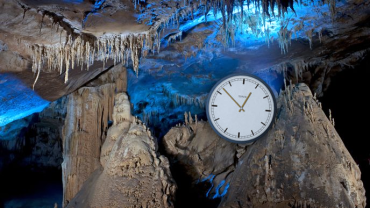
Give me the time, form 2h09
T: 12h52
